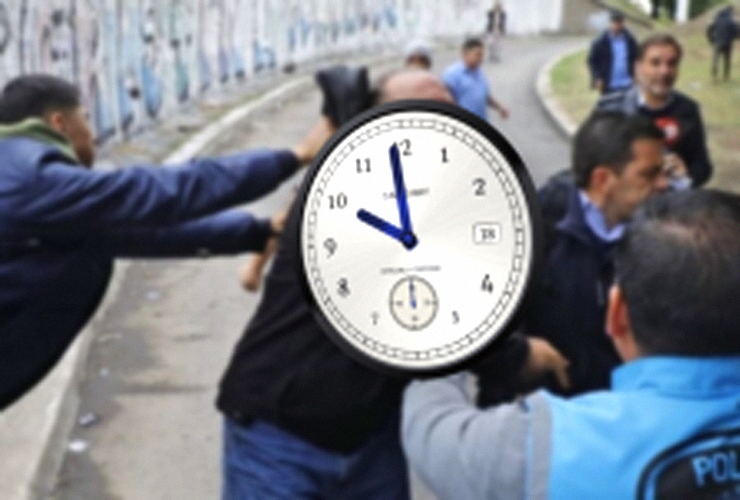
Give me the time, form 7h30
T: 9h59
